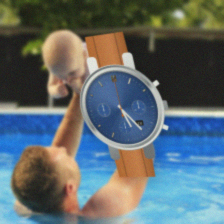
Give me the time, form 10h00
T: 5h24
